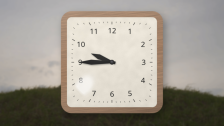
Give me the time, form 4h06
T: 9h45
